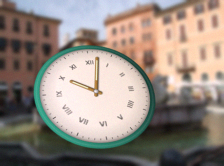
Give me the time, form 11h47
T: 10h02
